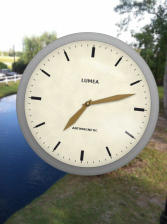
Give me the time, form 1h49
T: 7h12
